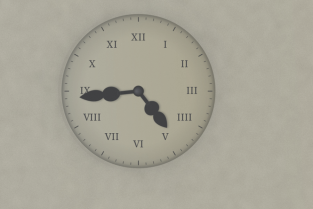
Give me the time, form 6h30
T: 4h44
